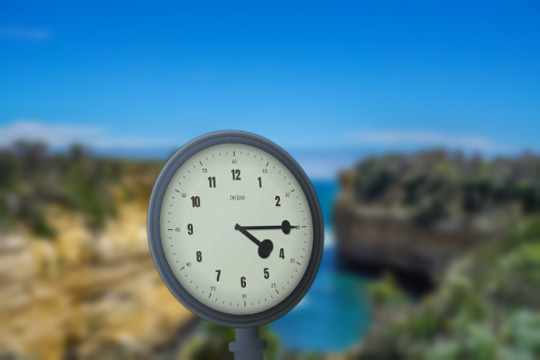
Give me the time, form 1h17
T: 4h15
